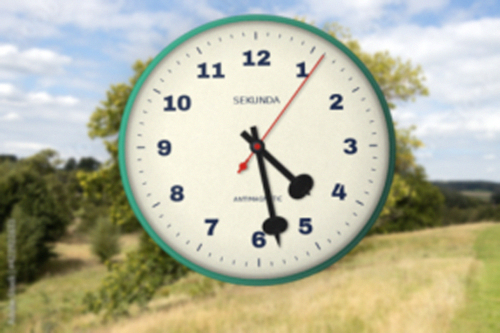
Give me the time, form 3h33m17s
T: 4h28m06s
